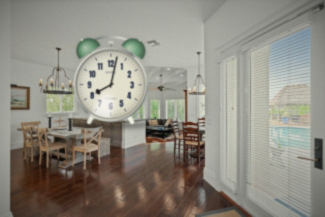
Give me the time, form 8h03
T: 8h02
